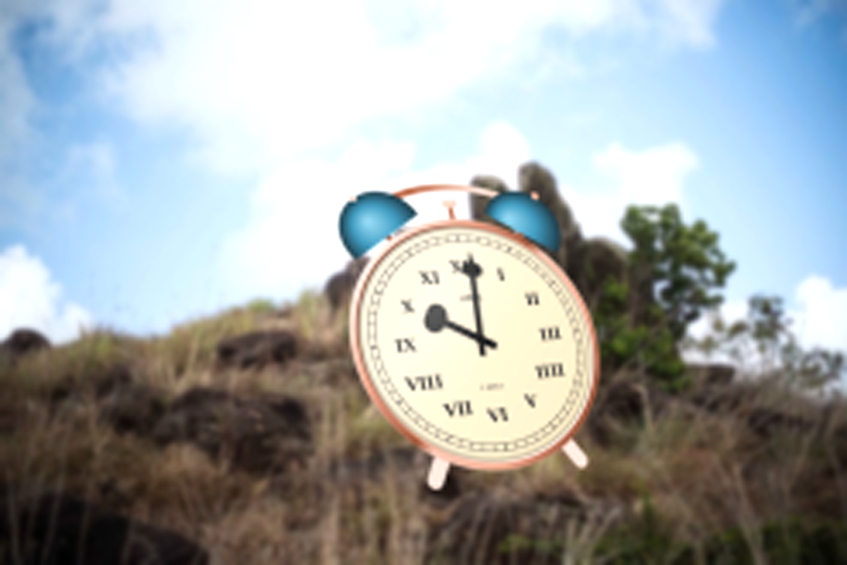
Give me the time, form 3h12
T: 10h01
